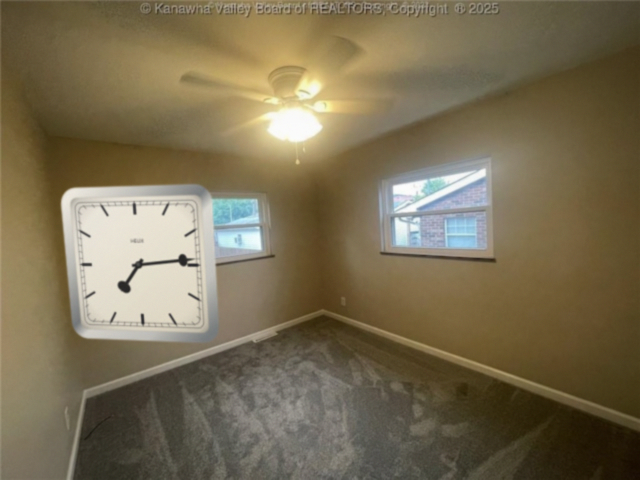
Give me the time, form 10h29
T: 7h14
